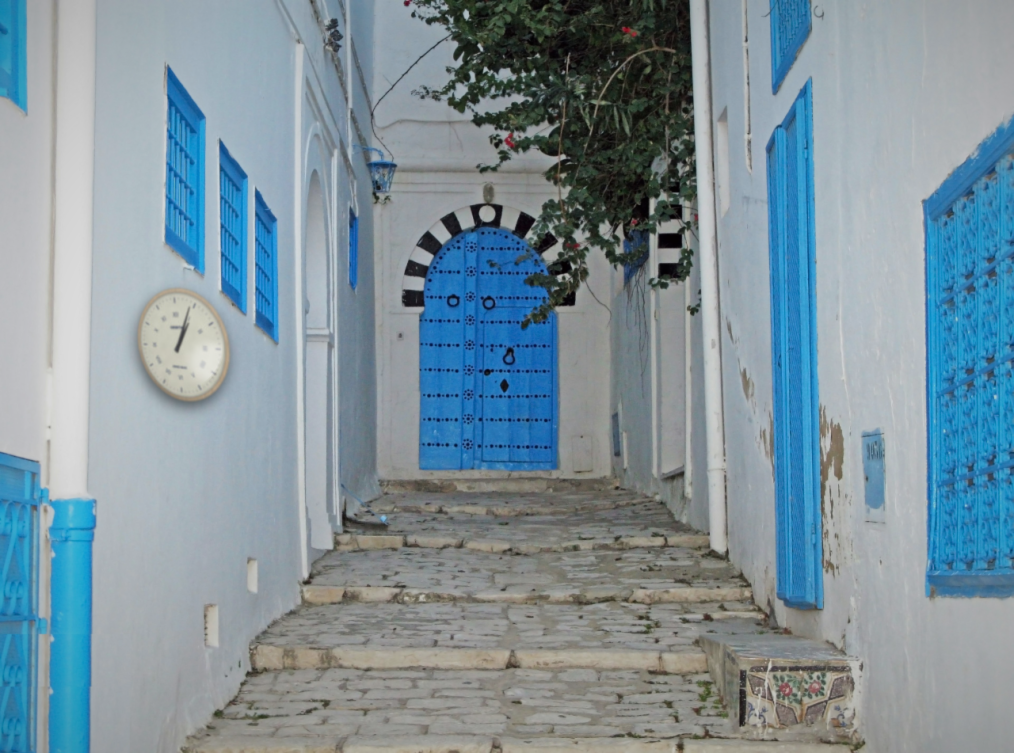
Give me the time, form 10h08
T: 1h04
